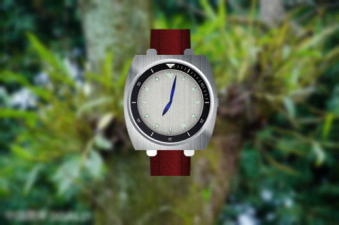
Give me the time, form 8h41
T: 7h02
